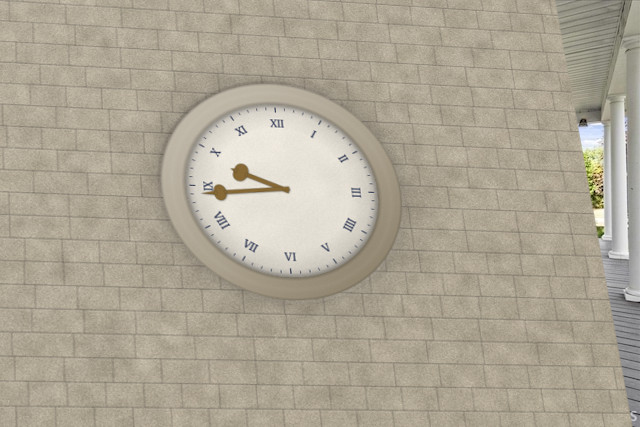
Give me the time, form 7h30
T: 9h44
